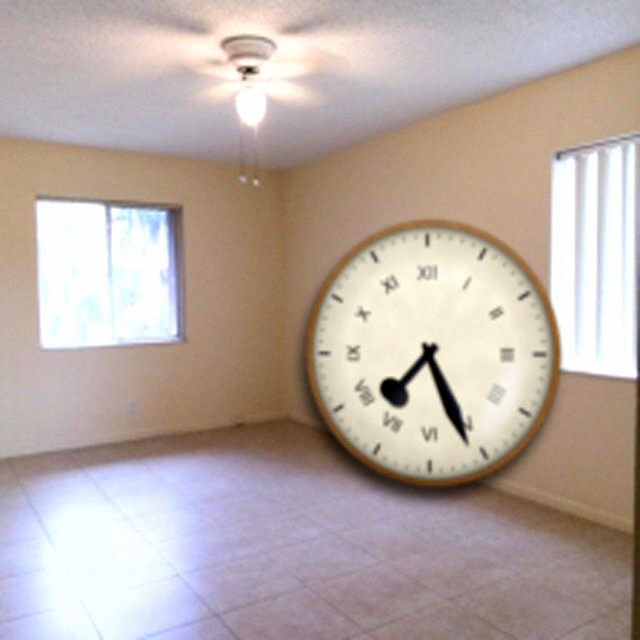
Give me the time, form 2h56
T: 7h26
